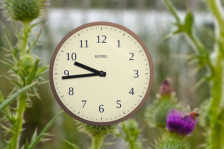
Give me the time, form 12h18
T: 9h44
